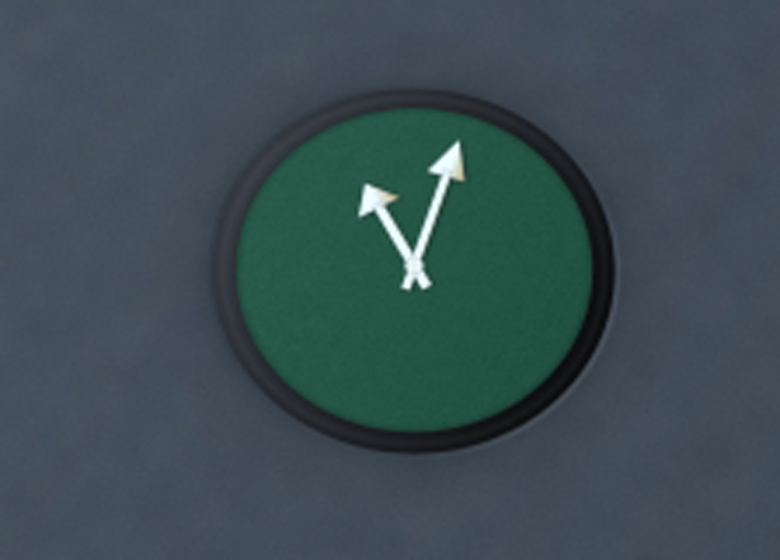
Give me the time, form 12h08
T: 11h03
